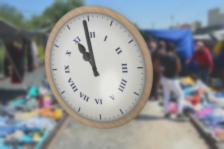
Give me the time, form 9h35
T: 10h59
